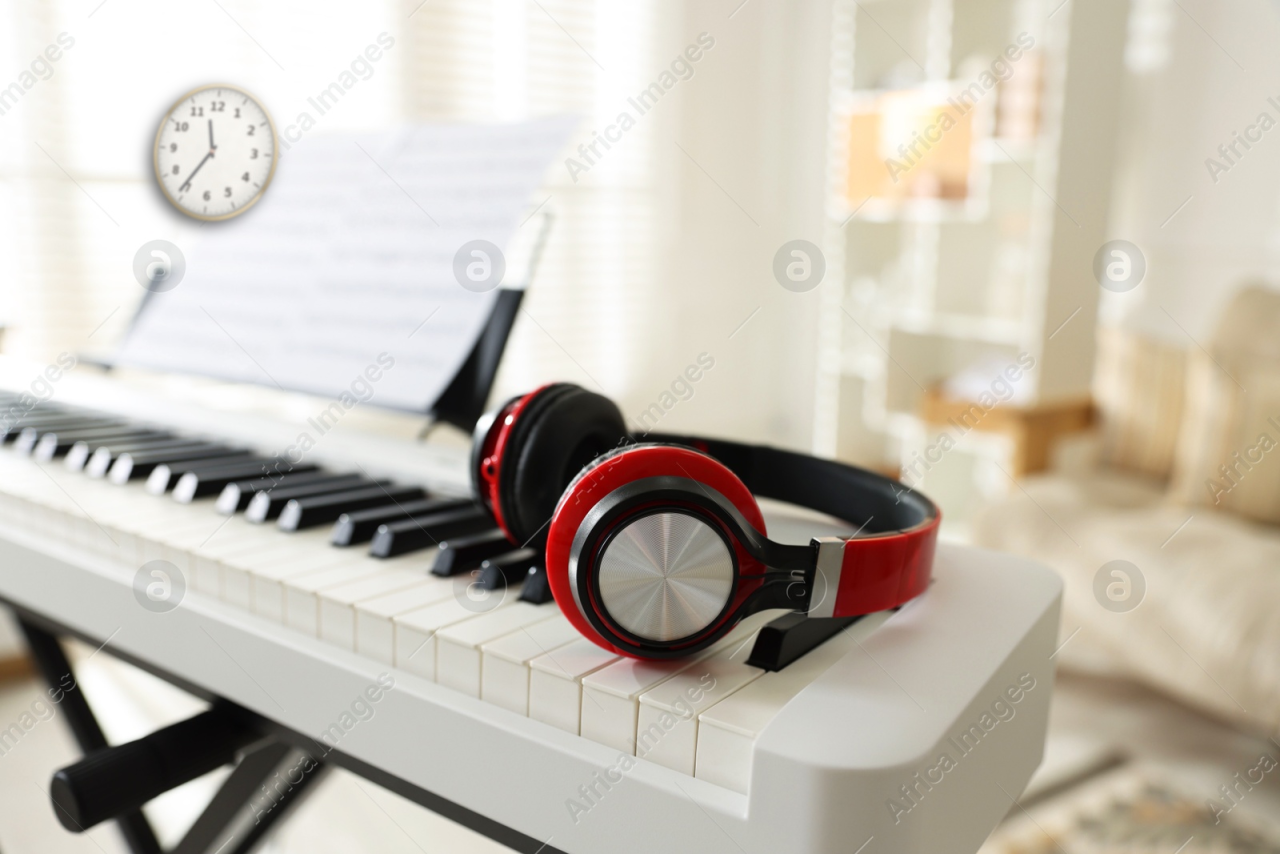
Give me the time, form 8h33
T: 11h36
